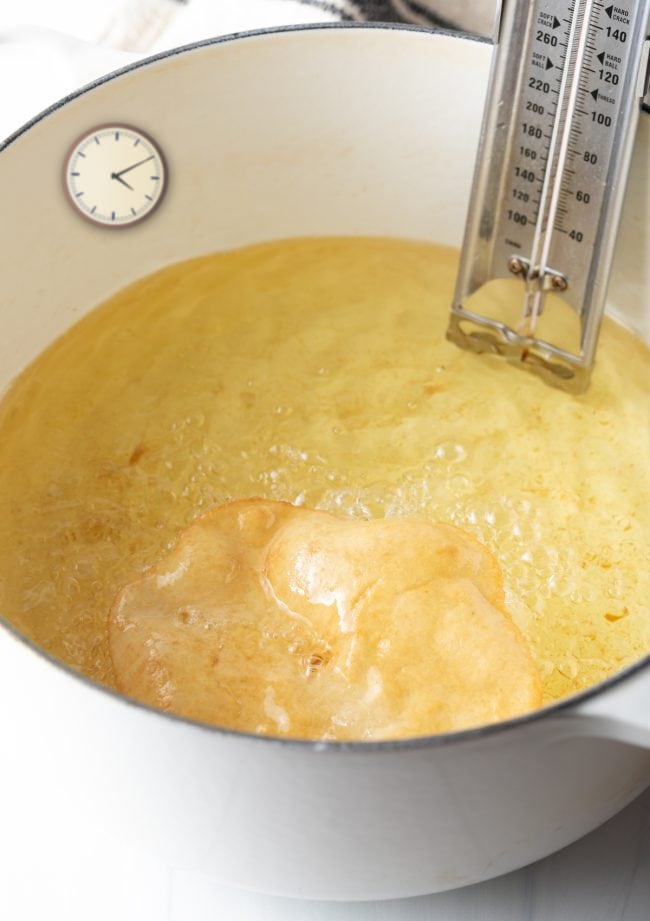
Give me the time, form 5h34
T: 4h10
